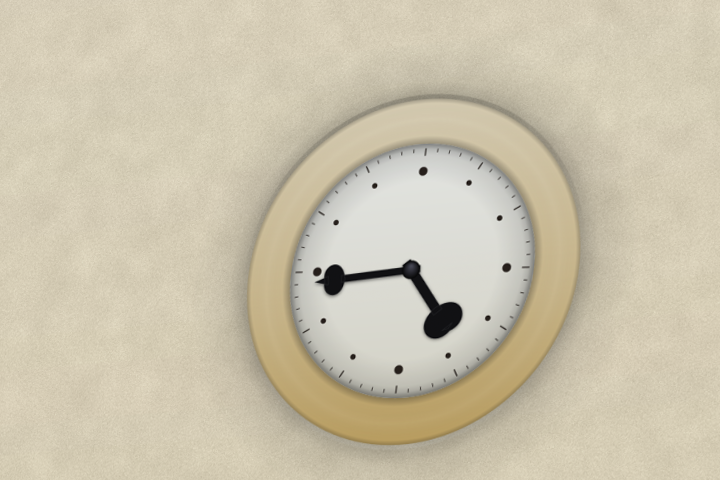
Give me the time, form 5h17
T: 4h44
